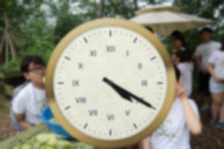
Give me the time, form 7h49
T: 4h20
